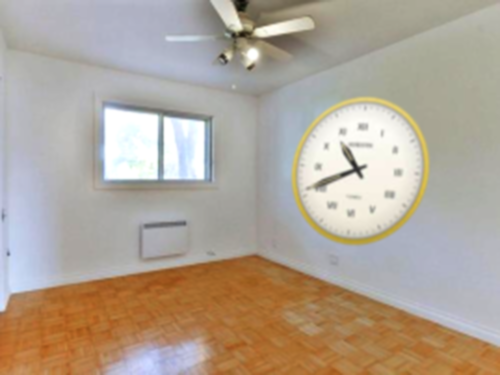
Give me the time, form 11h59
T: 10h41
